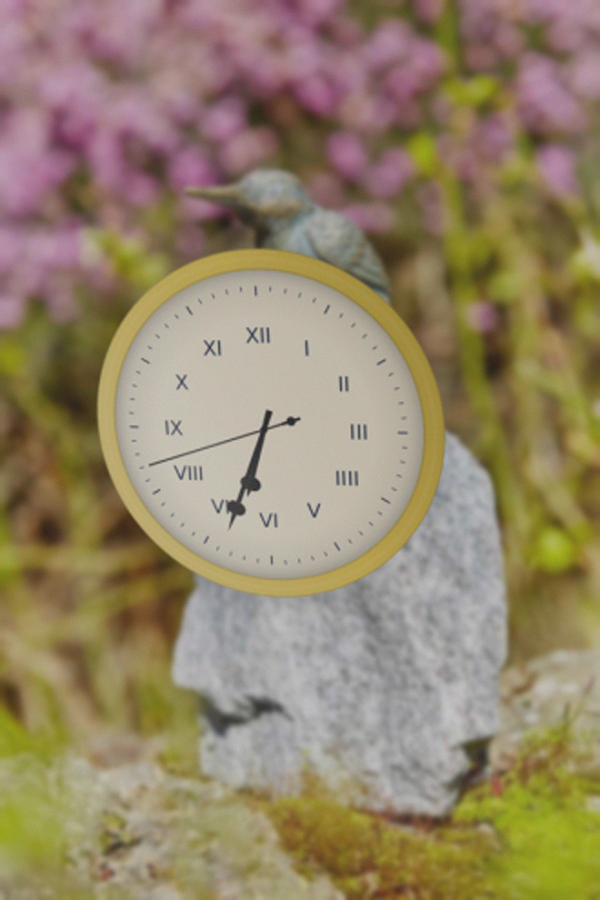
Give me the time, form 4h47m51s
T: 6h33m42s
